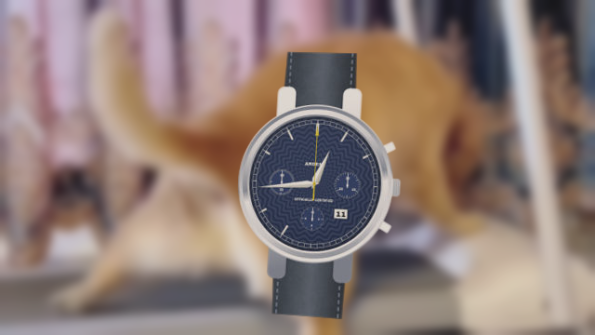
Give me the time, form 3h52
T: 12h44
